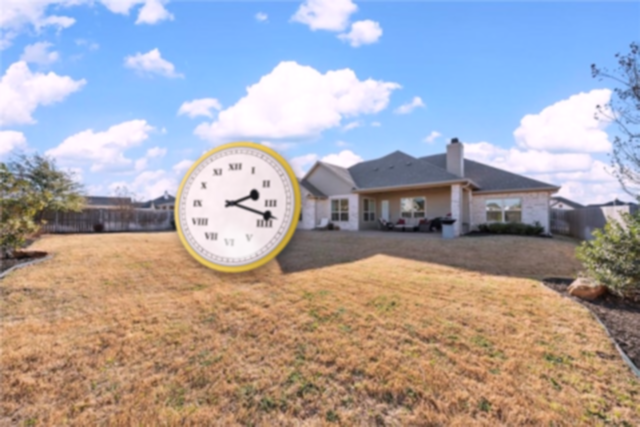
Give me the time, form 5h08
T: 2h18
